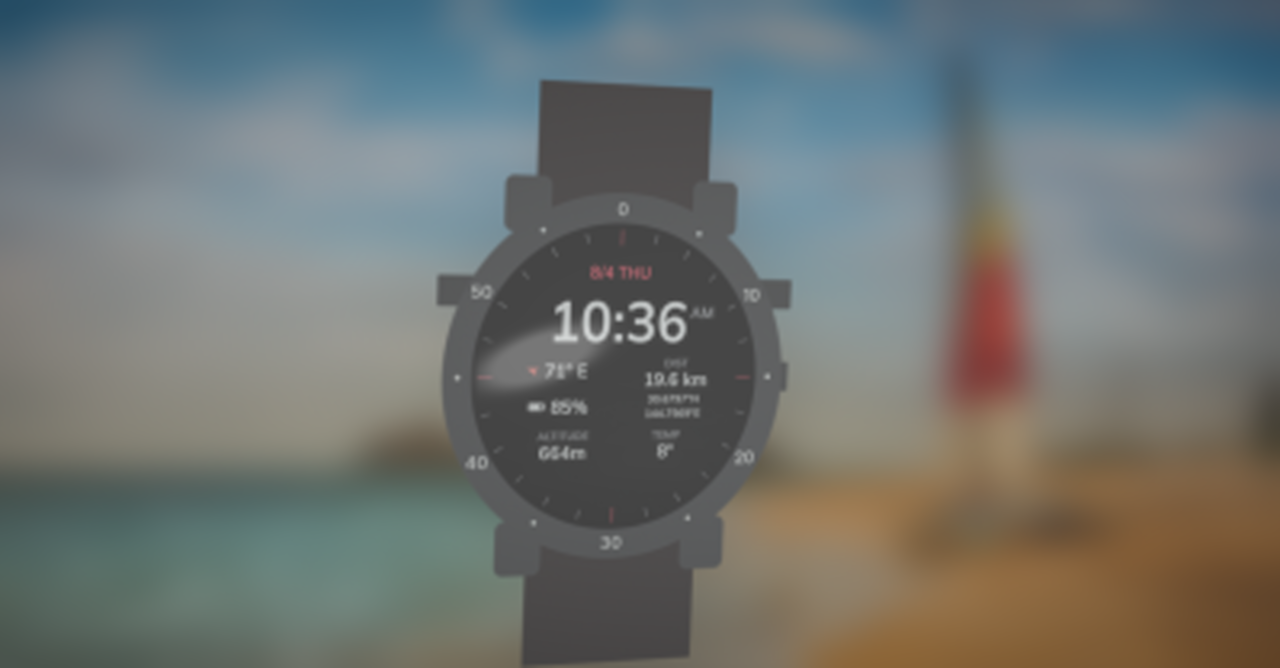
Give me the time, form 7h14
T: 10h36
